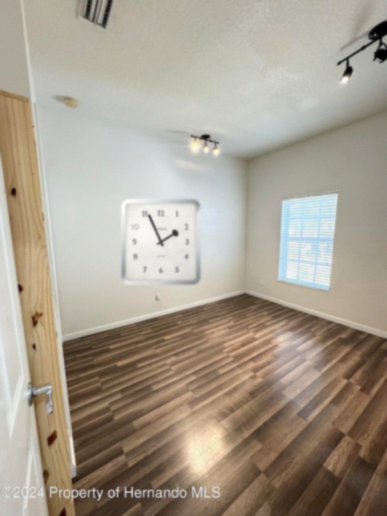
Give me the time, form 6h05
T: 1h56
